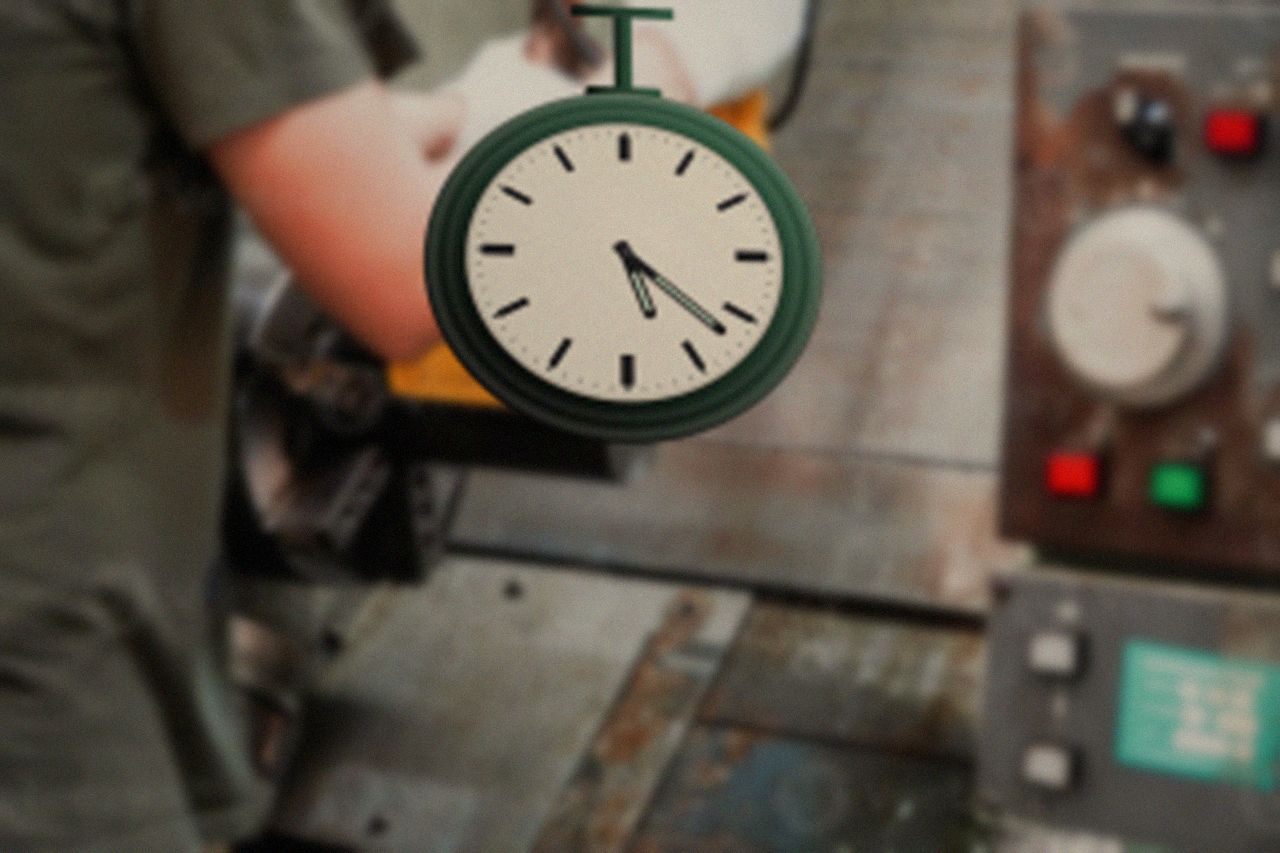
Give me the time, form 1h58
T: 5h22
